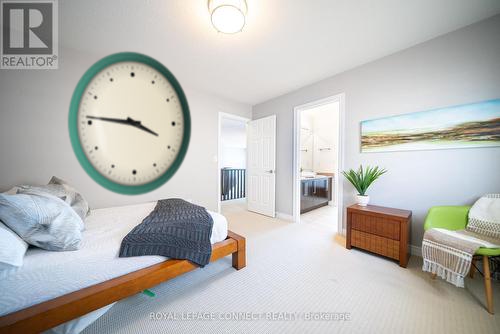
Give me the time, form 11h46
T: 3h46
